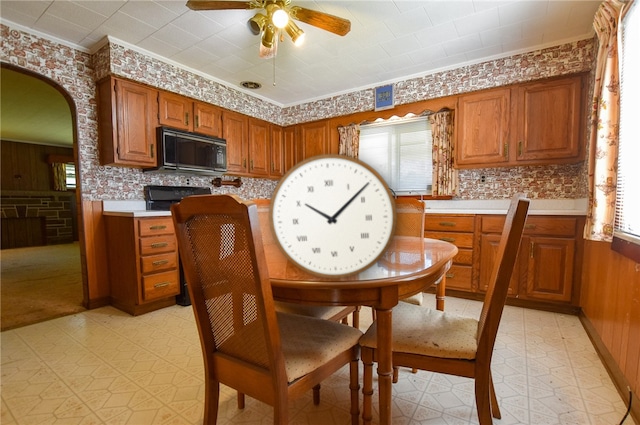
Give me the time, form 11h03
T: 10h08
